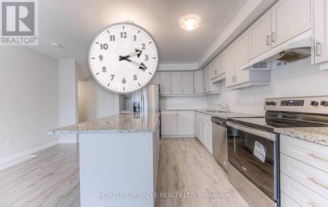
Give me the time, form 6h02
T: 2h19
